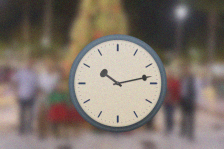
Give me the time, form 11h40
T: 10h13
